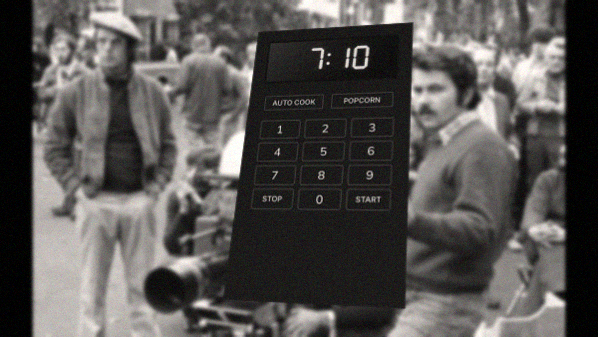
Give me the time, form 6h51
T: 7h10
